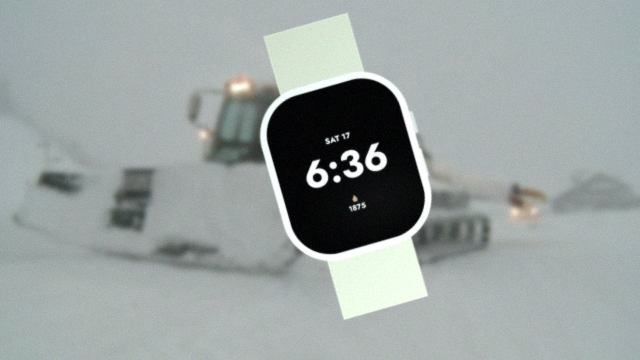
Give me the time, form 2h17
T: 6h36
